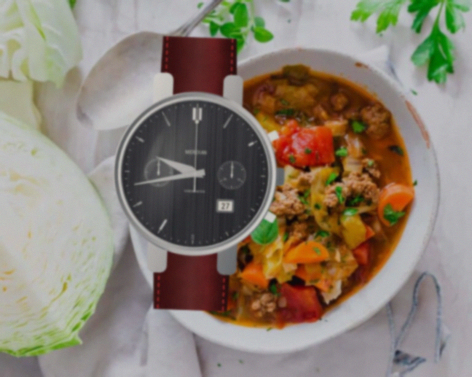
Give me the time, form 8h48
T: 9h43
